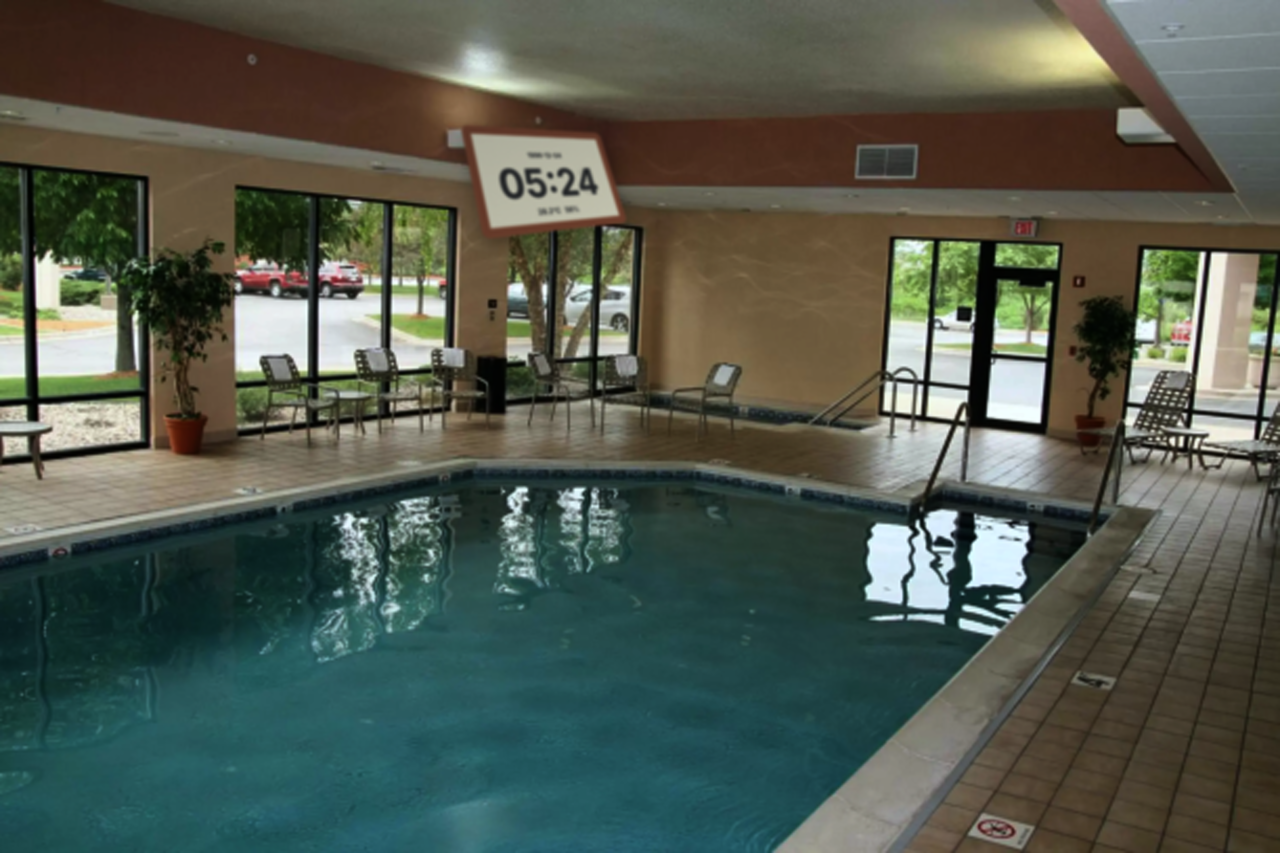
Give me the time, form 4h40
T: 5h24
